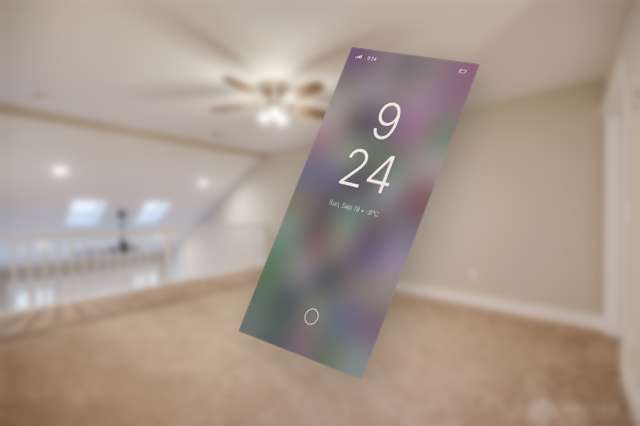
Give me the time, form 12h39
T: 9h24
